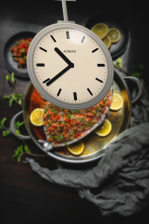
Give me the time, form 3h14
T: 10h39
